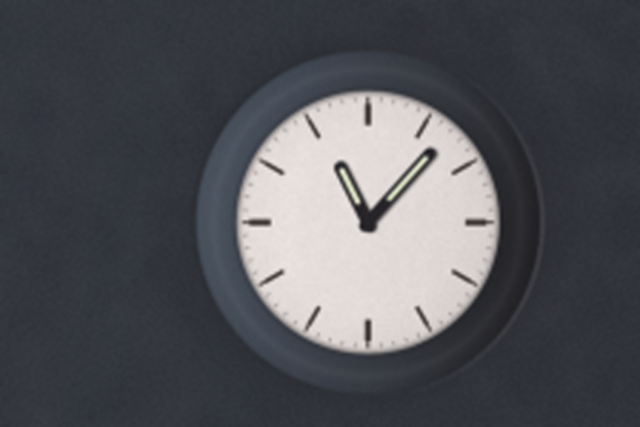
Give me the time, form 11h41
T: 11h07
